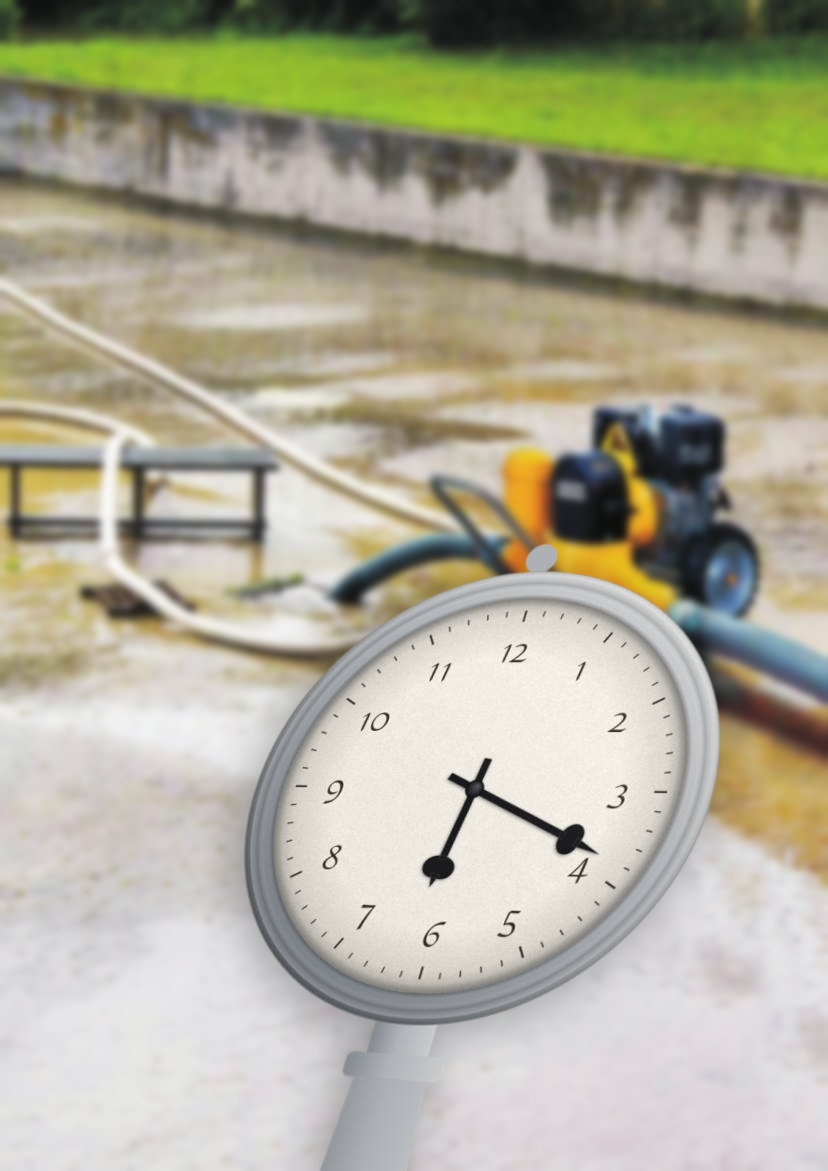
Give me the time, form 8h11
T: 6h19
